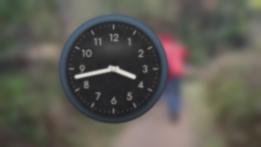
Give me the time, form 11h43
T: 3h43
